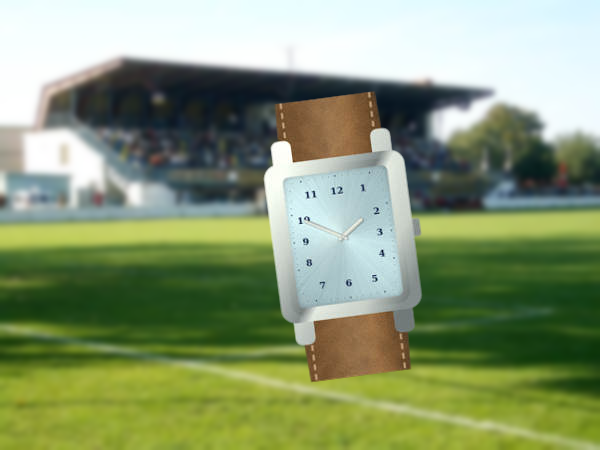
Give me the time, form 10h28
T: 1h50
